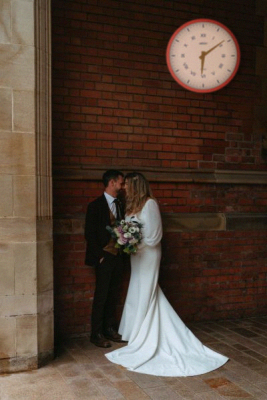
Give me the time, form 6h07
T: 6h09
